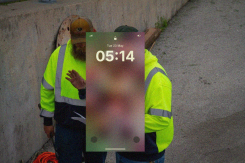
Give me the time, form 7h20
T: 5h14
